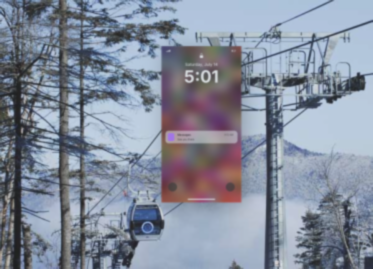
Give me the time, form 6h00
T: 5h01
